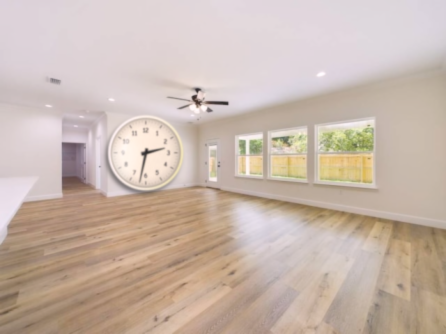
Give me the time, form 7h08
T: 2h32
